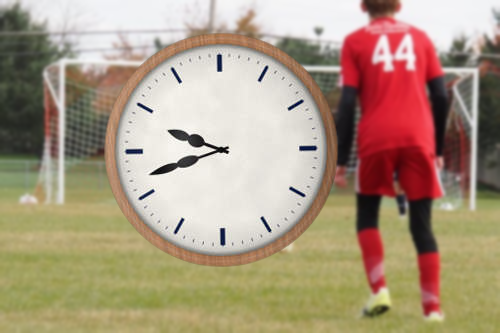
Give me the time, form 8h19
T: 9h42
